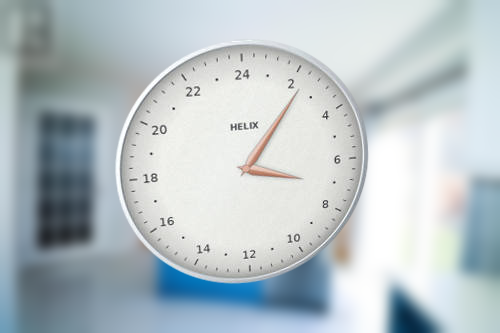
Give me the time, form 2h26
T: 7h06
